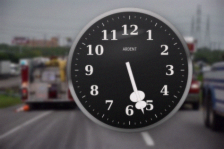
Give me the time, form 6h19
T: 5h27
